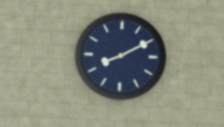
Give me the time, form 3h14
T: 8h10
